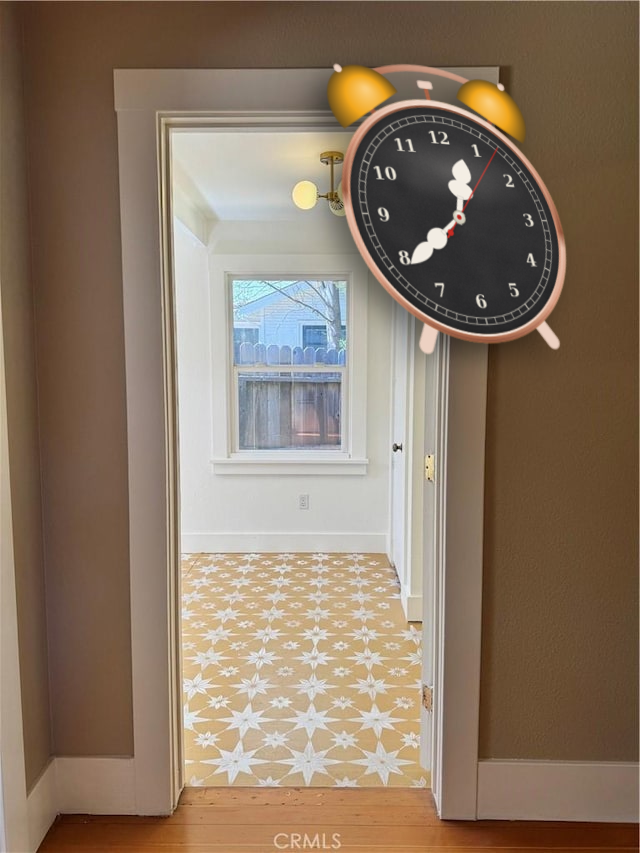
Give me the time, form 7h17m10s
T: 12h39m07s
